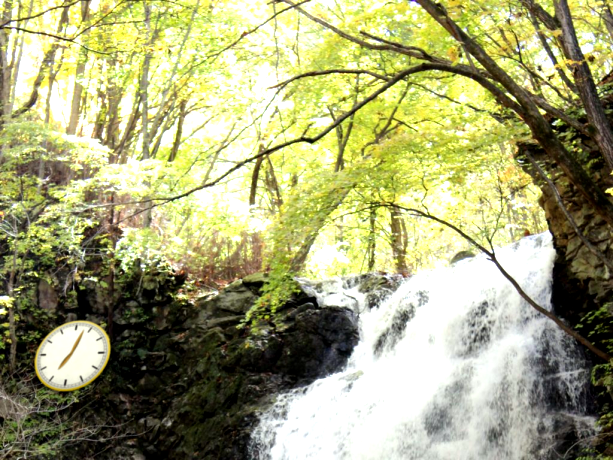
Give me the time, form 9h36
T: 7h03
